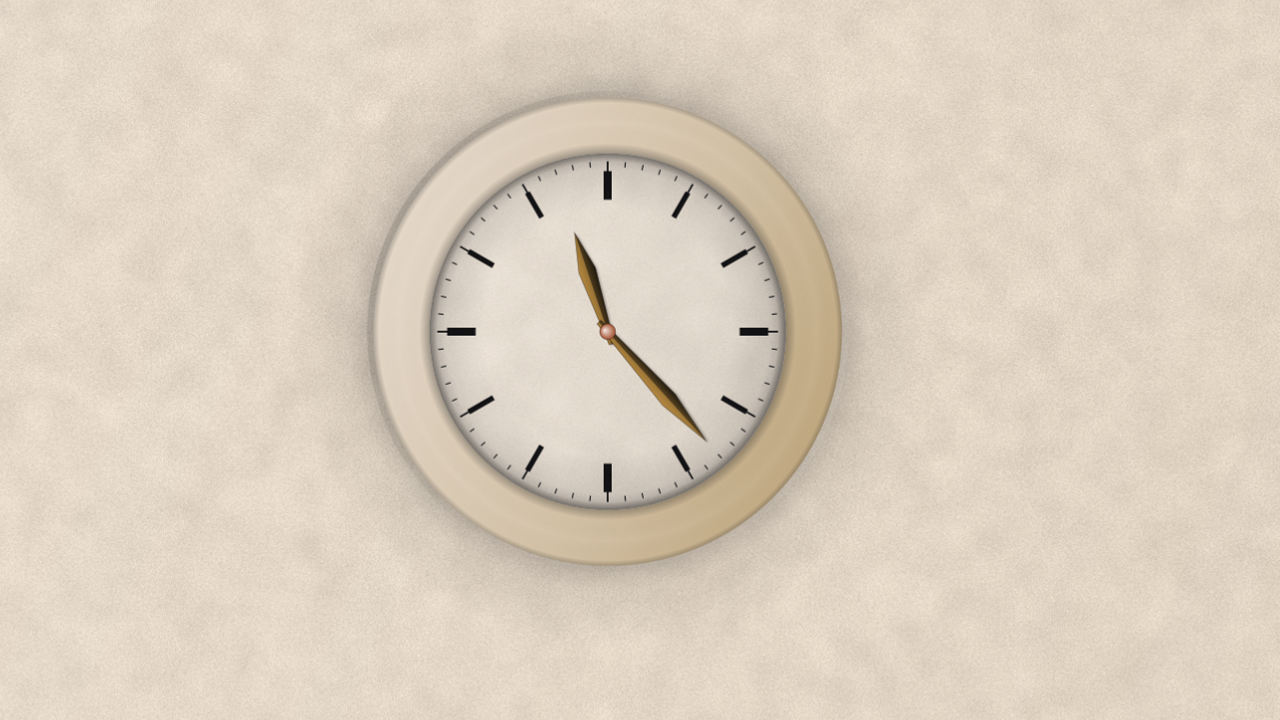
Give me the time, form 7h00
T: 11h23
